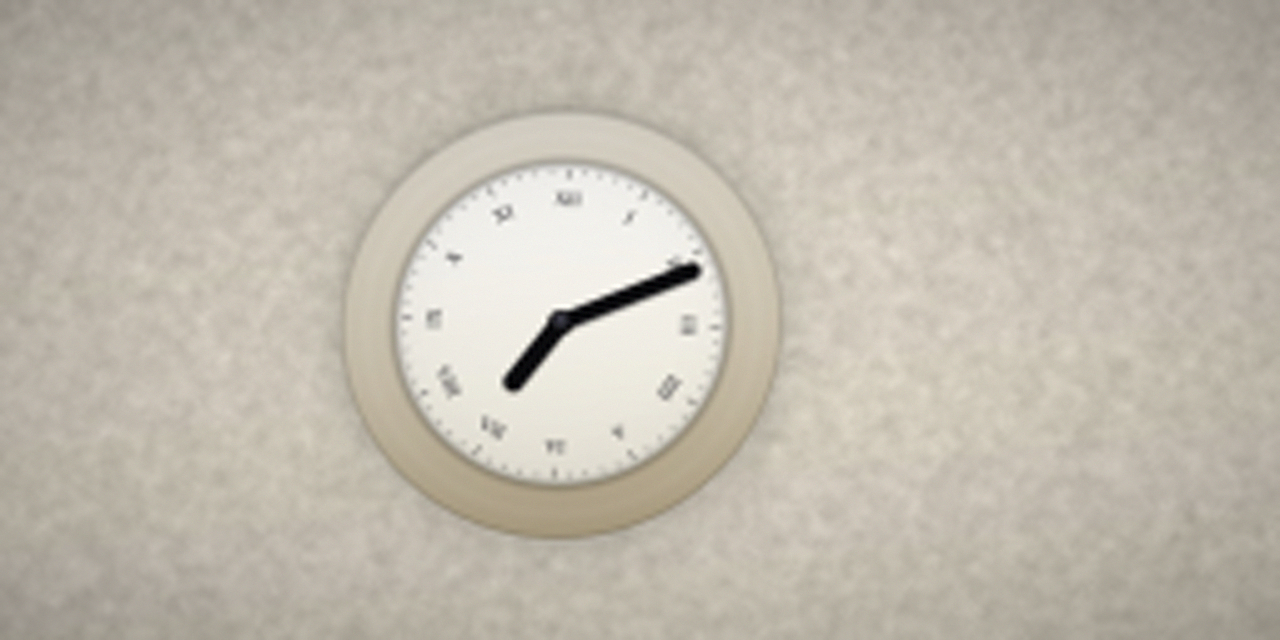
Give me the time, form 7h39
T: 7h11
